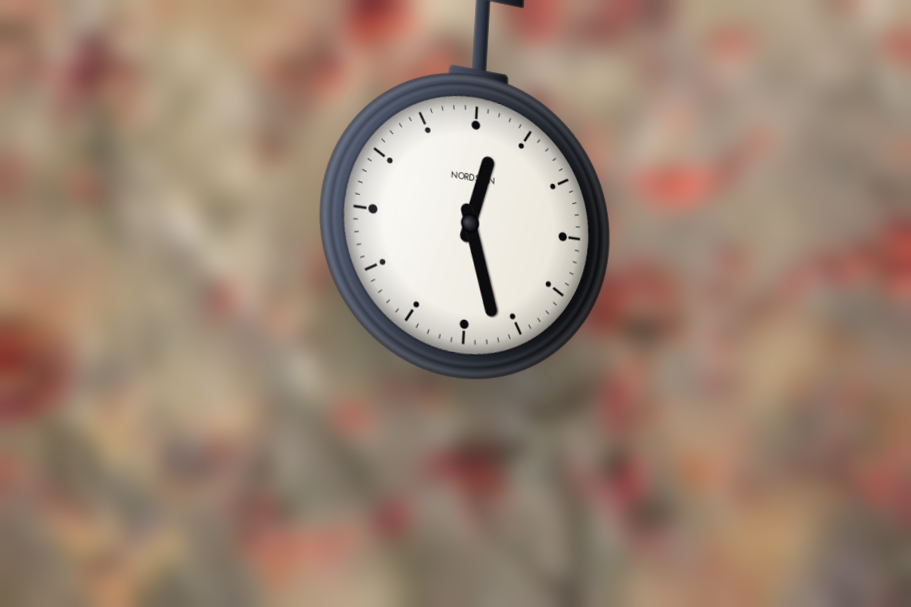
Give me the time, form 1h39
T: 12h27
